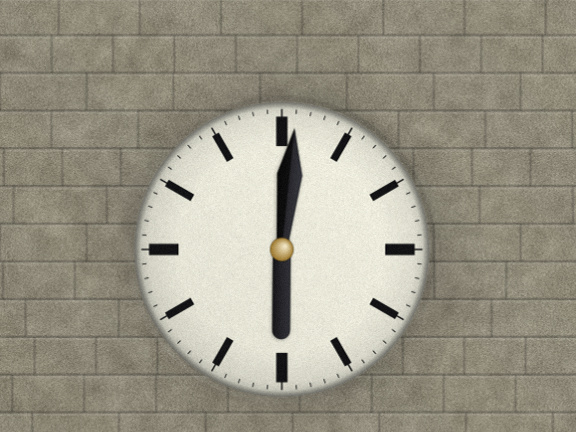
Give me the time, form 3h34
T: 6h01
